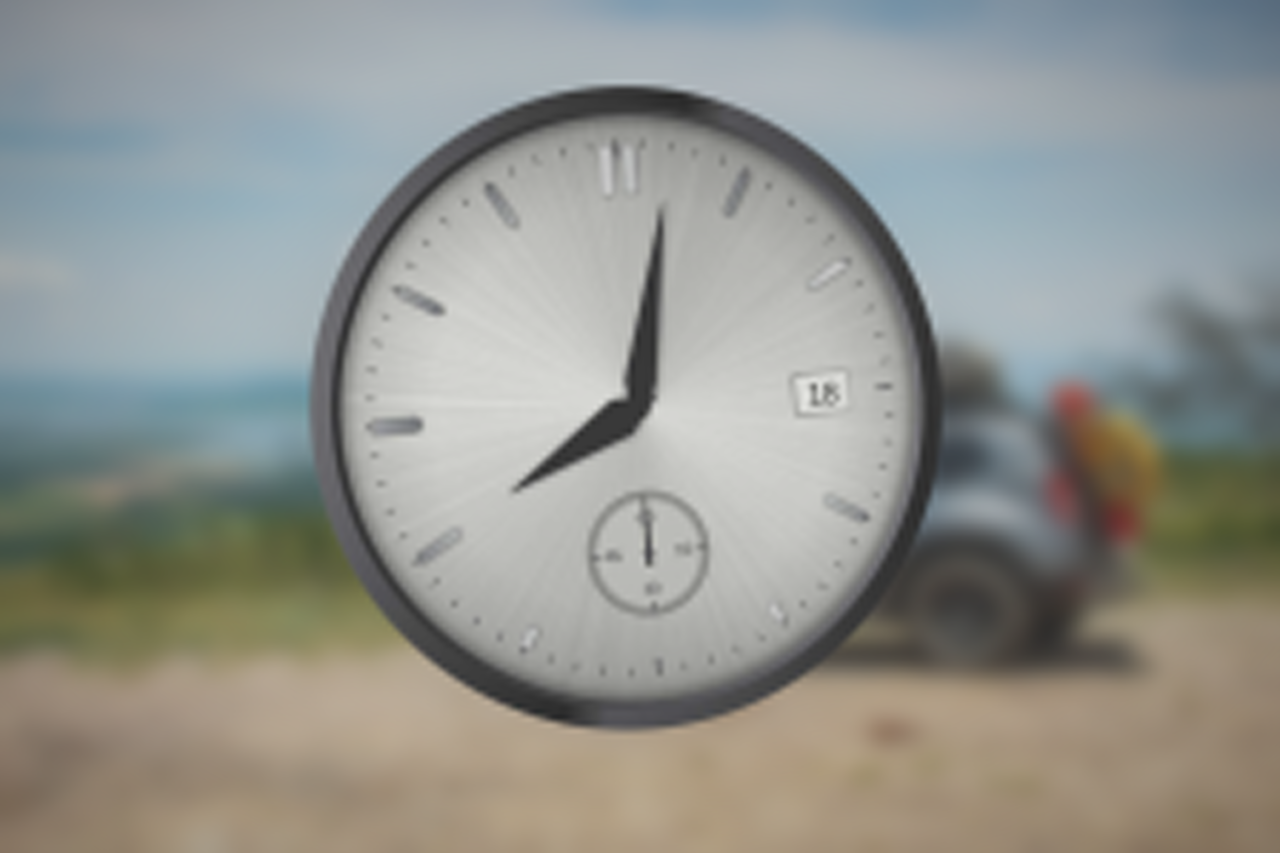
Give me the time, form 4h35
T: 8h02
